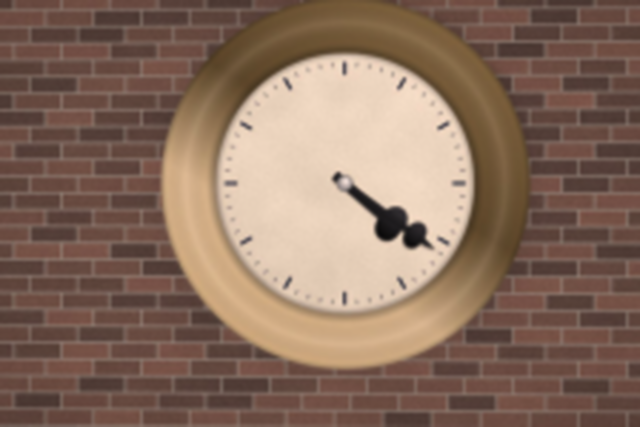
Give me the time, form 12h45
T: 4h21
